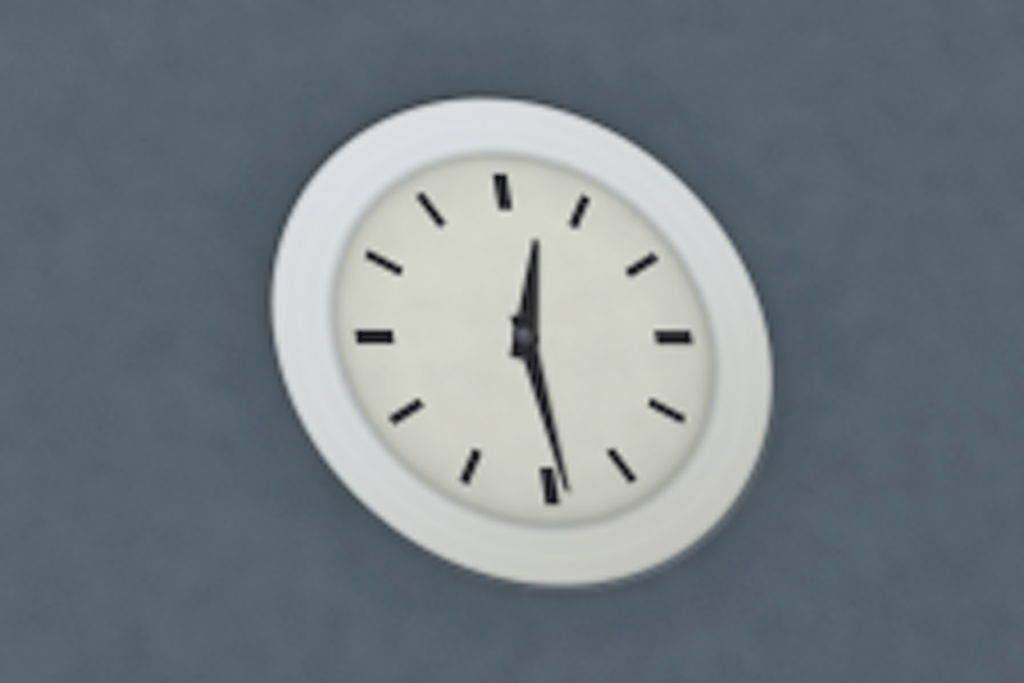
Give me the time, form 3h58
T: 12h29
